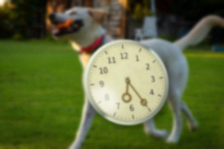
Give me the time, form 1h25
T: 6h25
